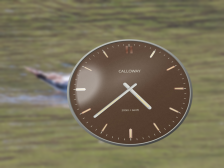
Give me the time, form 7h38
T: 4h38
